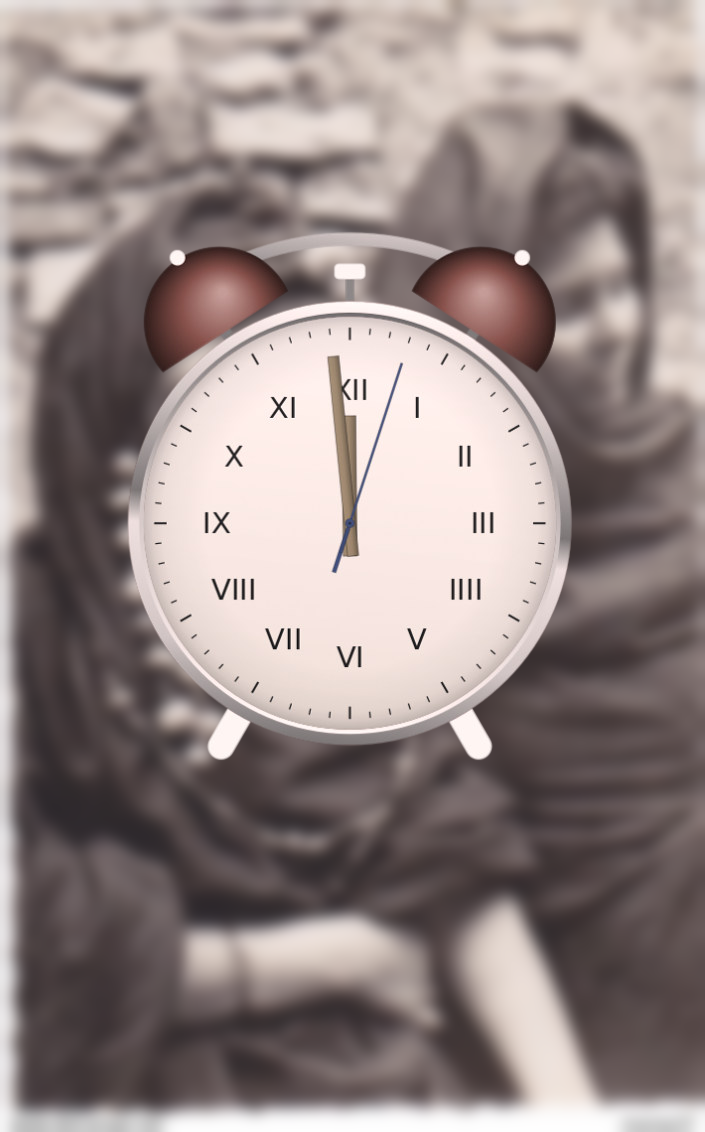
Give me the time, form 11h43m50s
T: 11h59m03s
